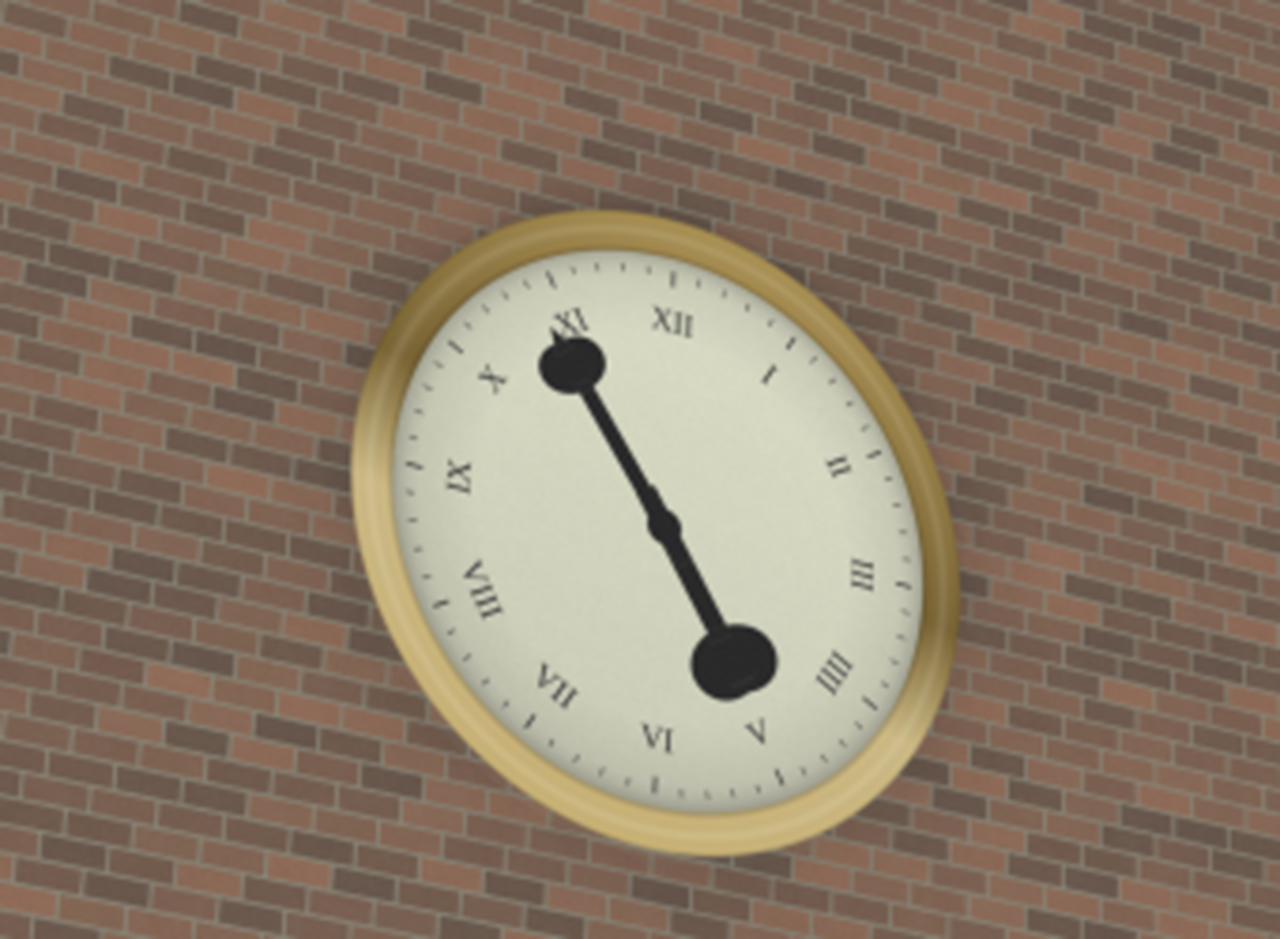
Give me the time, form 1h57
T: 4h54
